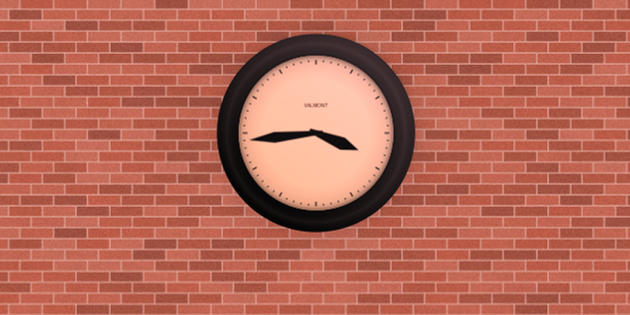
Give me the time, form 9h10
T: 3h44
